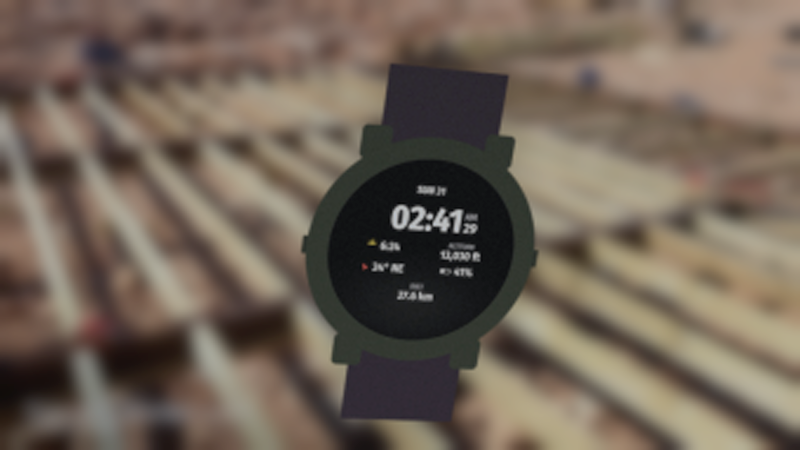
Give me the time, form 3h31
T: 2h41
